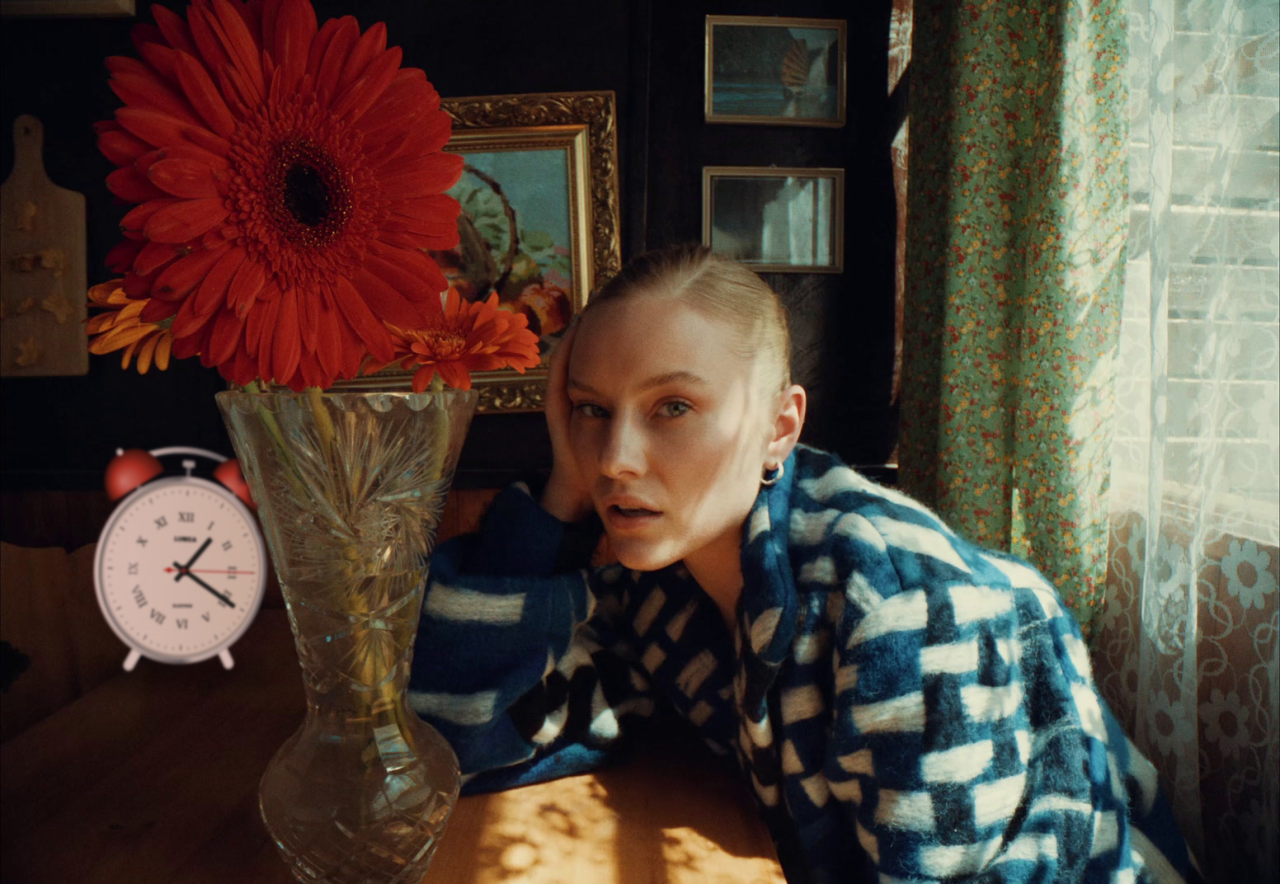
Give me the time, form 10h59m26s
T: 1h20m15s
